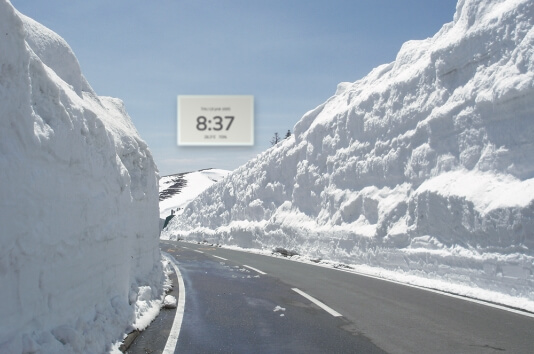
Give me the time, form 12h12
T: 8h37
